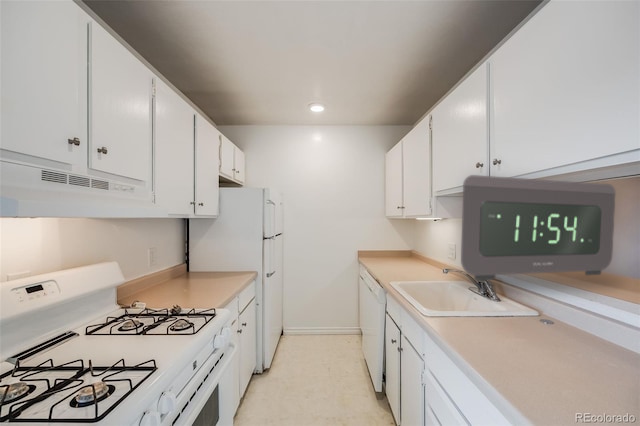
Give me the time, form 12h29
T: 11h54
